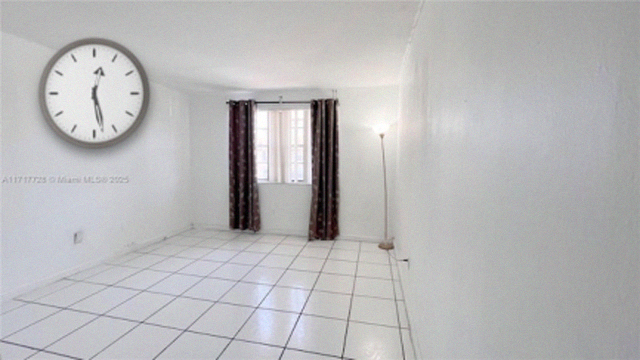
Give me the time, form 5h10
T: 12h28
